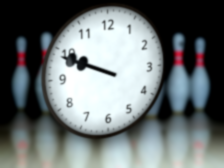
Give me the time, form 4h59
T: 9h49
